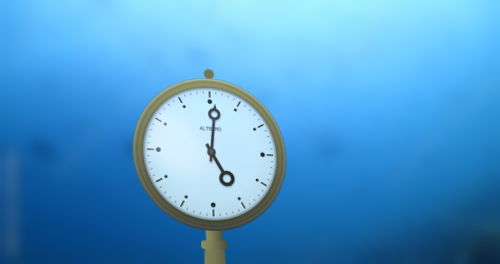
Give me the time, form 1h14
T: 5h01
